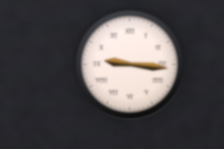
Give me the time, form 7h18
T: 9h16
